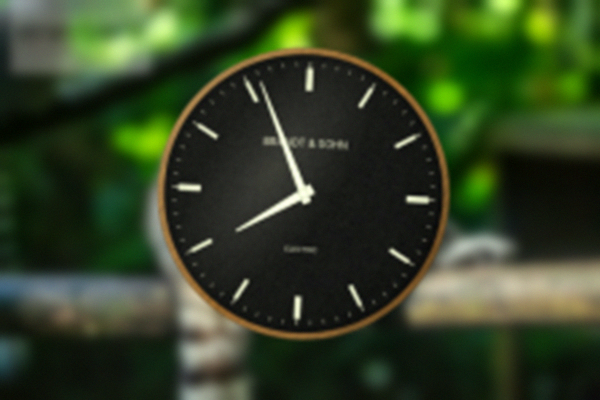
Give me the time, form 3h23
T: 7h56
